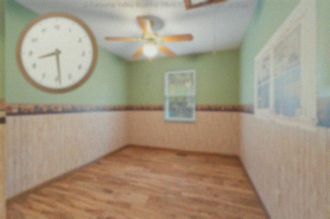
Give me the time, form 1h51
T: 8h29
